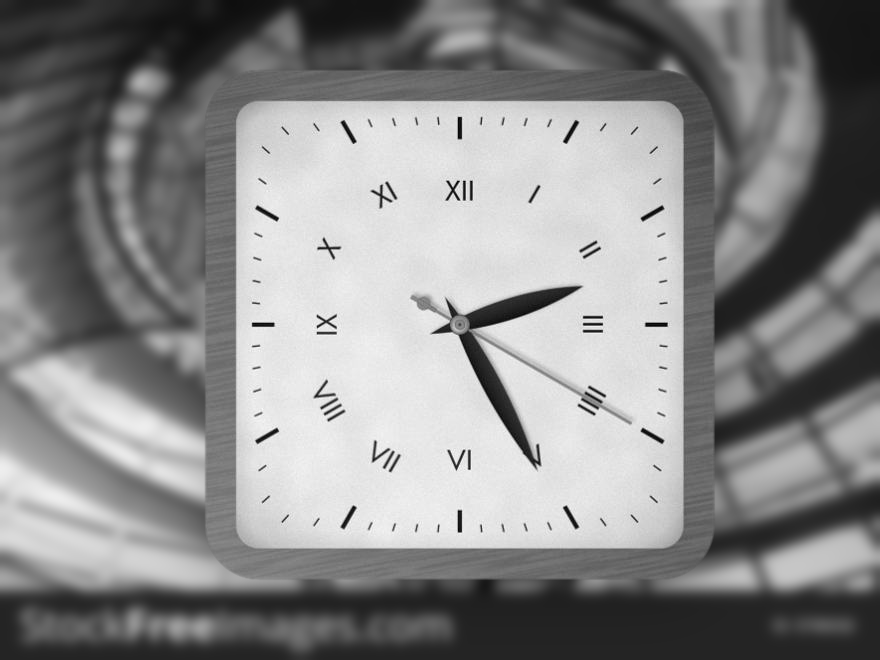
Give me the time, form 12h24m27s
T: 2h25m20s
